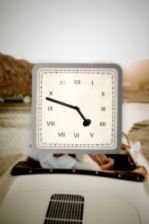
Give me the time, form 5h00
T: 4h48
